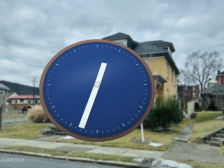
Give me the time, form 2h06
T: 12h33
